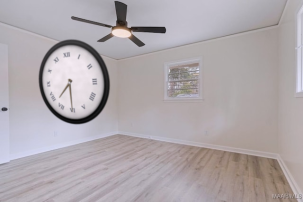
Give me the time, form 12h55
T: 7h30
